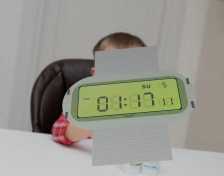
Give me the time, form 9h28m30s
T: 1h17m11s
